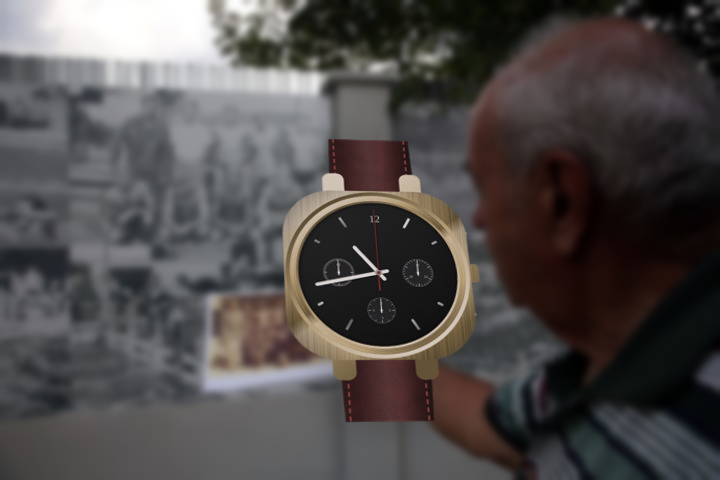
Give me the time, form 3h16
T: 10h43
